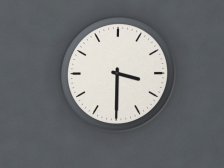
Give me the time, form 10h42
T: 3h30
